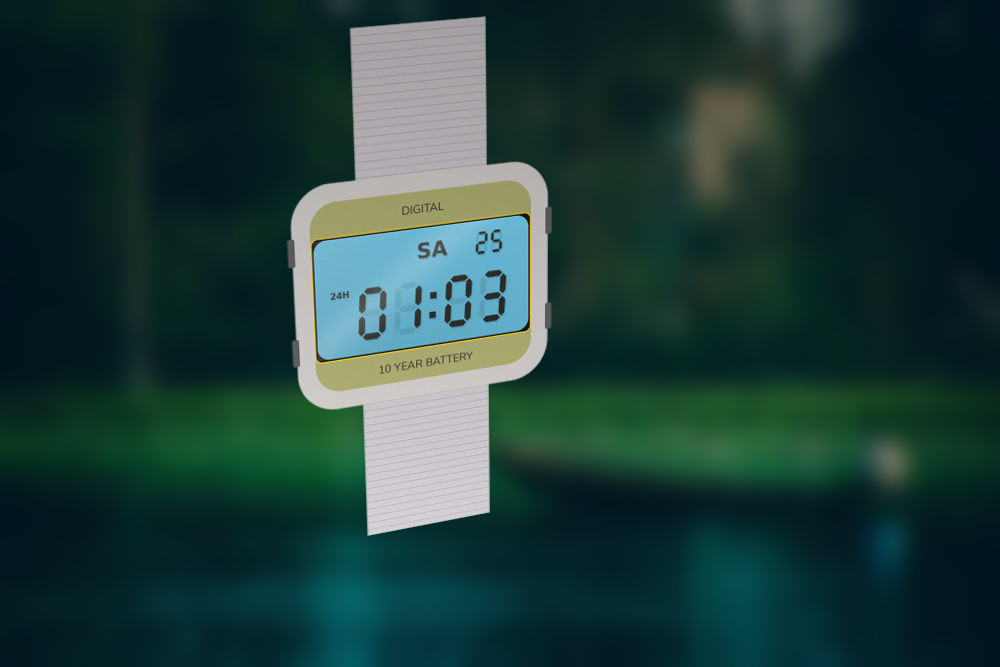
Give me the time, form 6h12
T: 1h03
